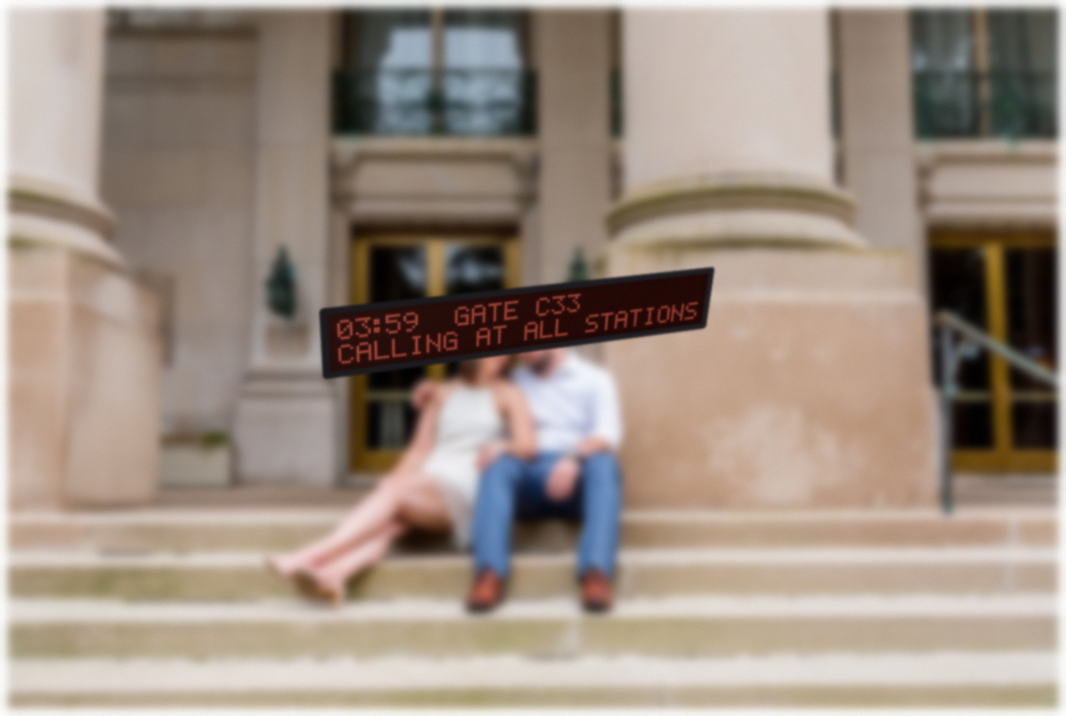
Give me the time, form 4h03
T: 3h59
